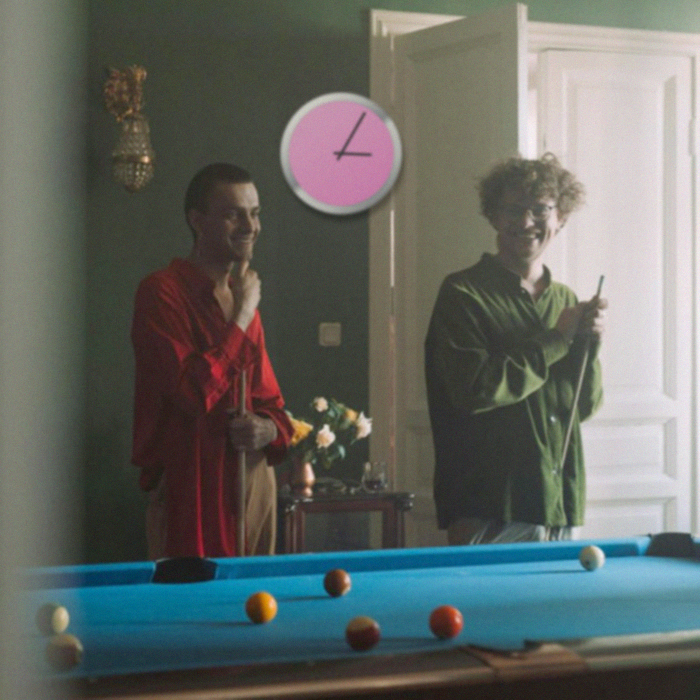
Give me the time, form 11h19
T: 3h05
